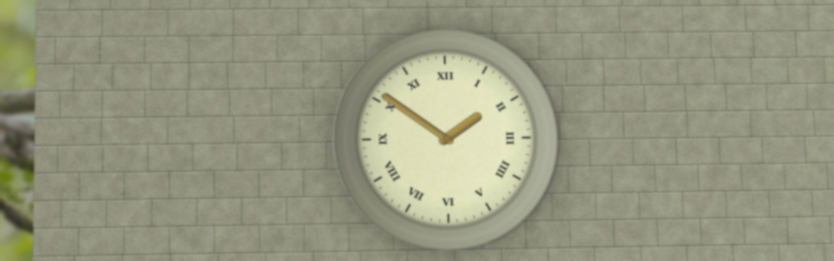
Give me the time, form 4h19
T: 1h51
